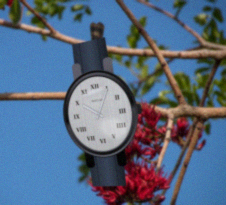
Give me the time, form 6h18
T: 10h05
